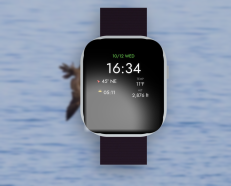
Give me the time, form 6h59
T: 16h34
